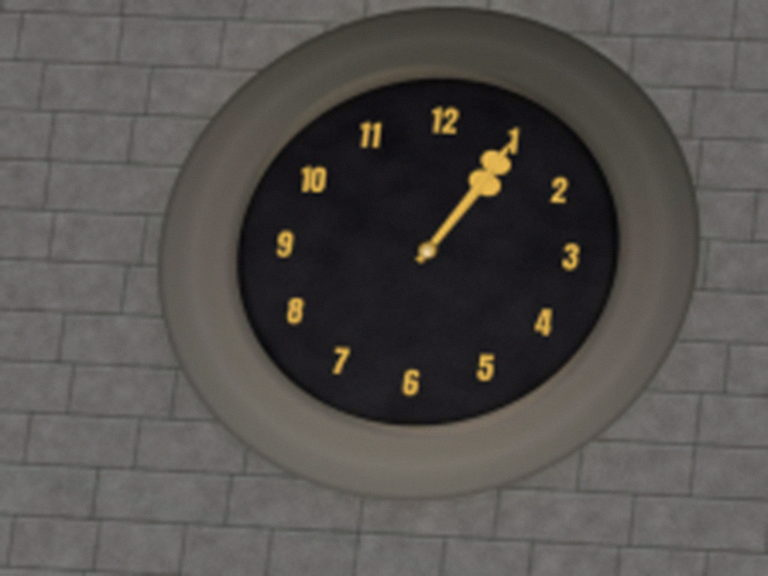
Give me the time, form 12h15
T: 1h05
